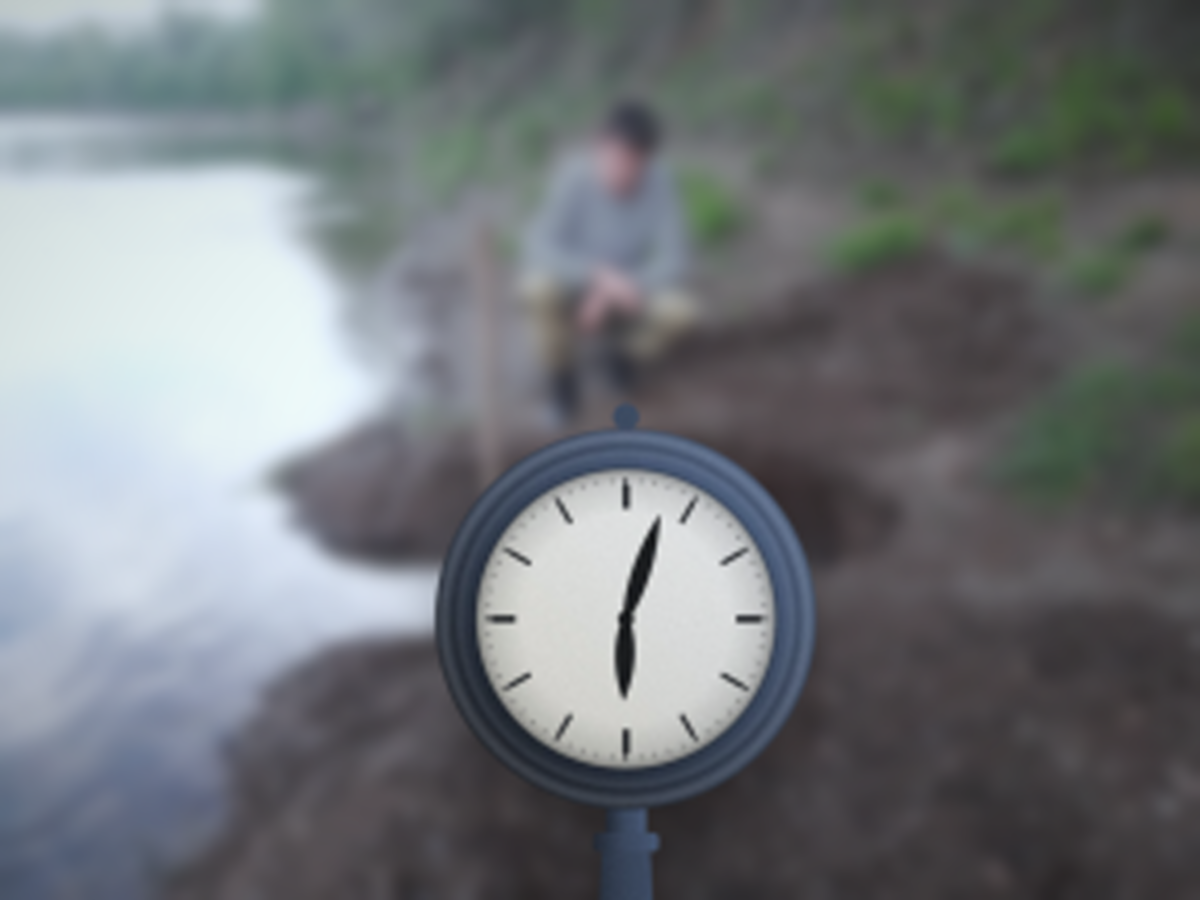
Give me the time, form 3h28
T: 6h03
